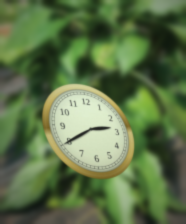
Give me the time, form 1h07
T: 2h40
